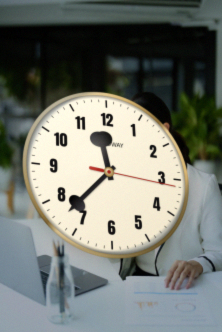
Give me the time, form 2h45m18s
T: 11h37m16s
